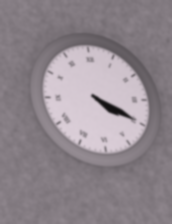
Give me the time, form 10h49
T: 4h20
